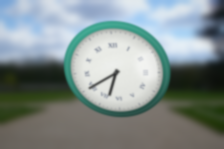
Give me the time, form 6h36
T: 6h40
